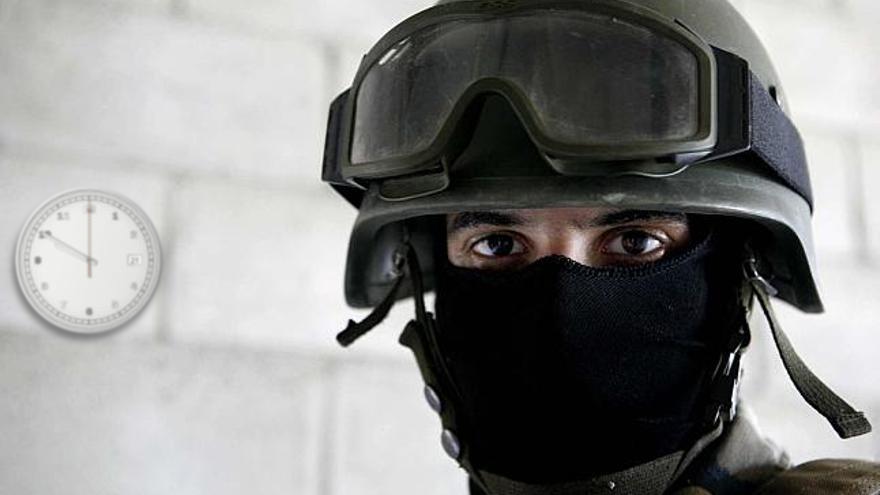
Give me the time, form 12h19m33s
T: 9h50m00s
